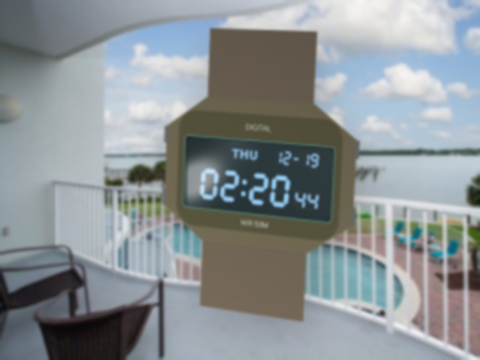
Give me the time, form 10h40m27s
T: 2h20m44s
